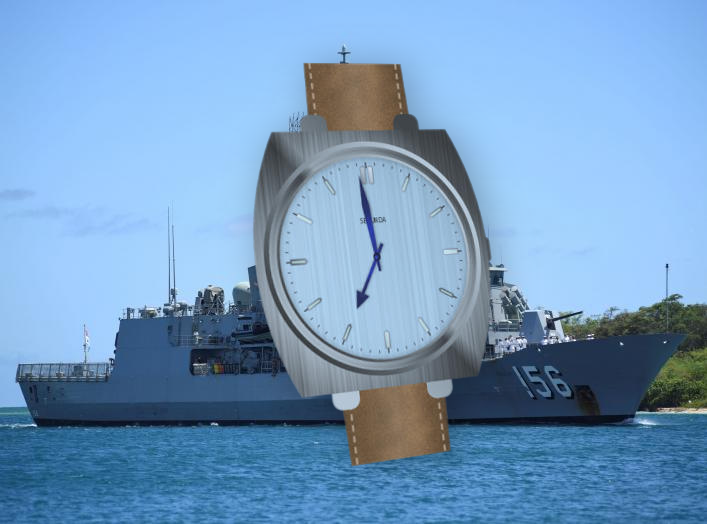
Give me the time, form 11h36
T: 6h59
